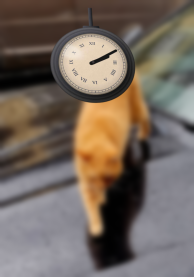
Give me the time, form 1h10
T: 2h10
